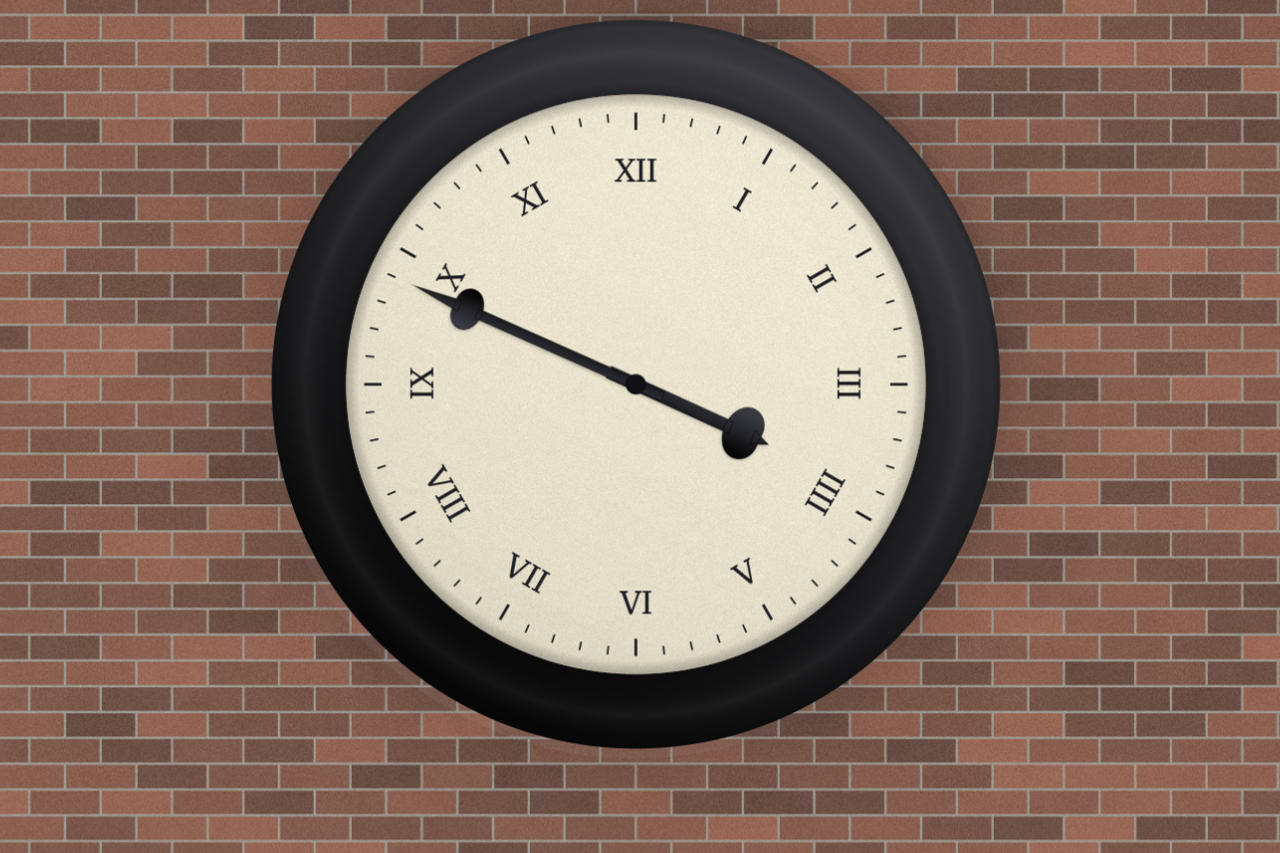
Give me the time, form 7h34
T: 3h49
